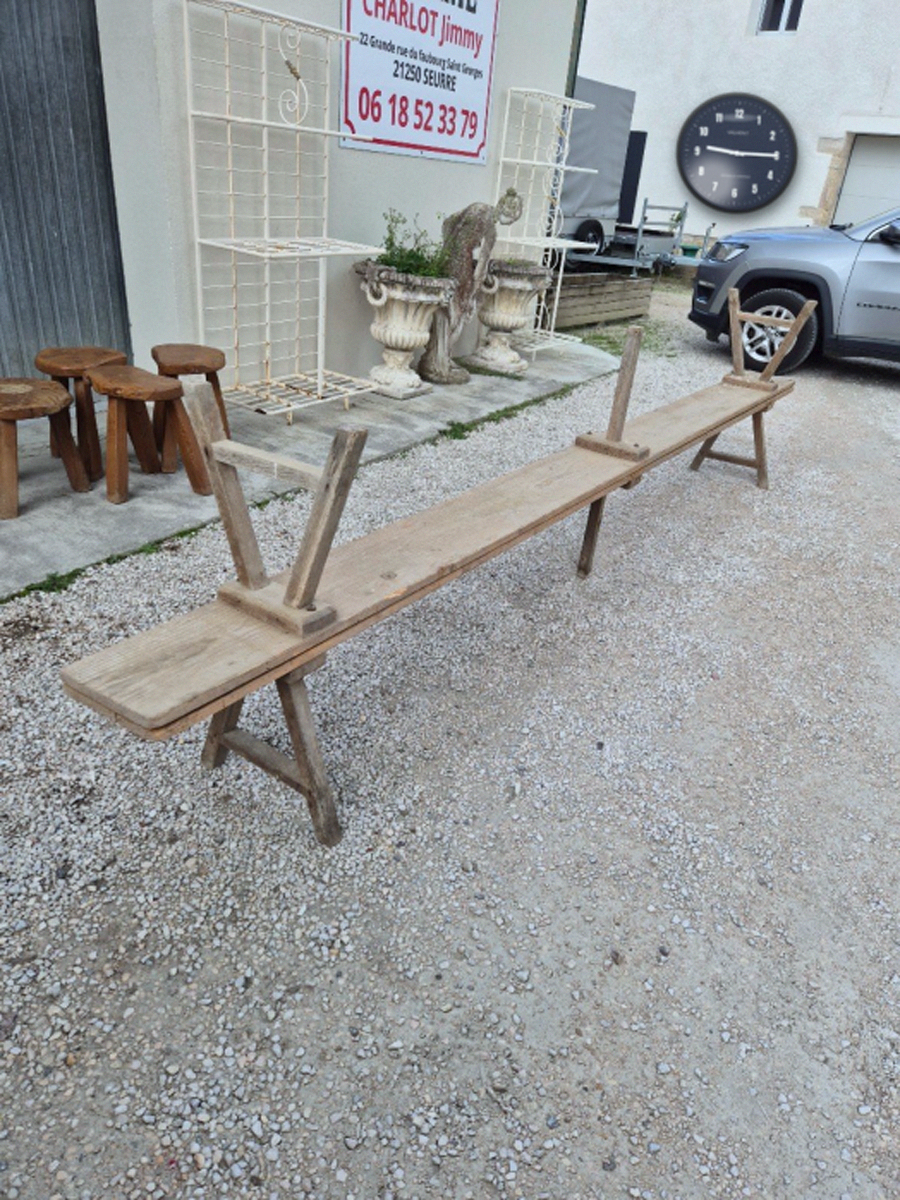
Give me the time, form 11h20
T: 9h15
